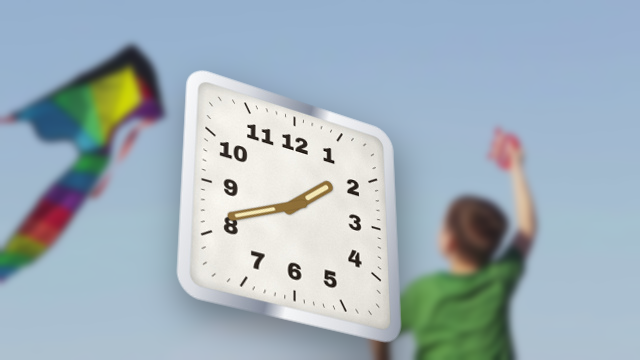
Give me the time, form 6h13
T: 1h41
